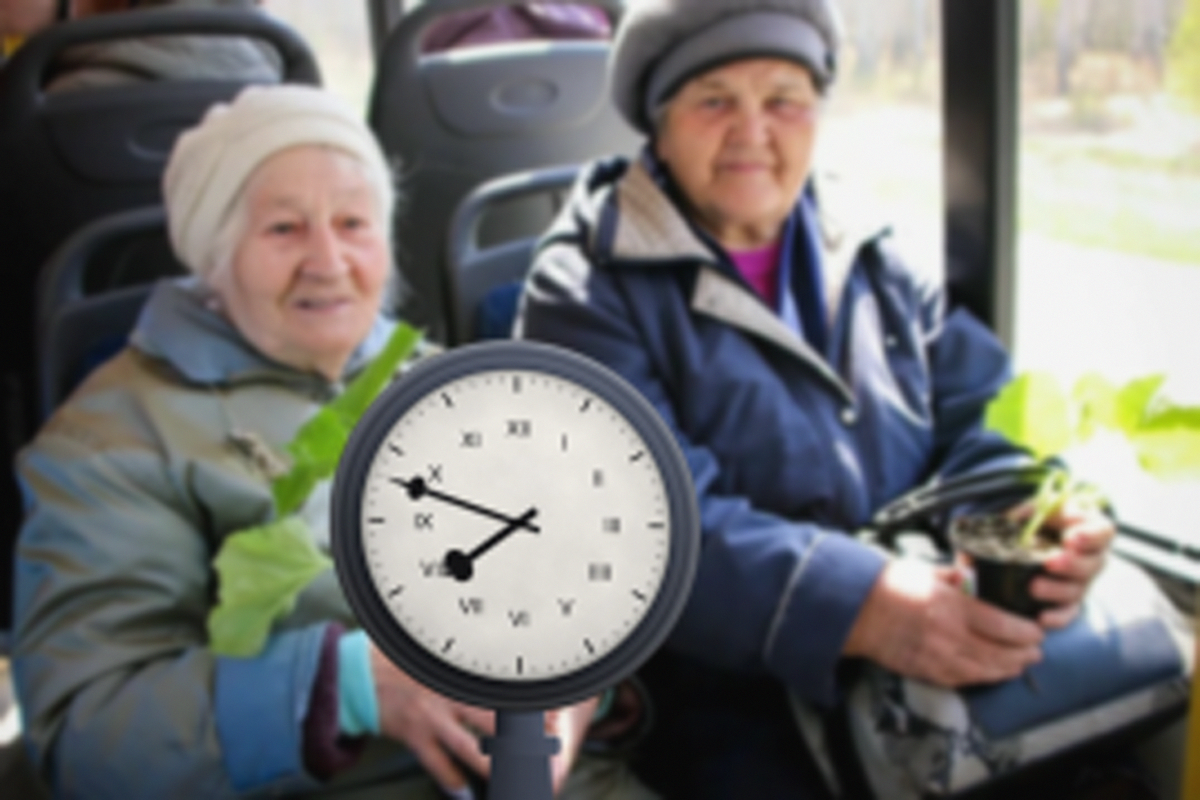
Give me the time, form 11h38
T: 7h48
